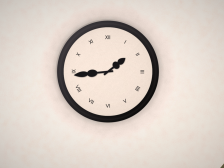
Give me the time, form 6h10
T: 1h44
